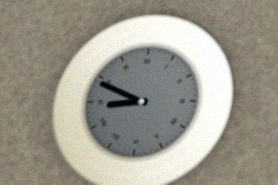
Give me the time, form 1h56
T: 8h49
